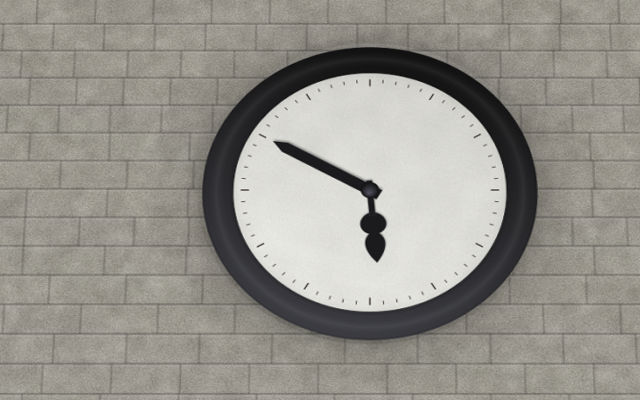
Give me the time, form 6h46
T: 5h50
